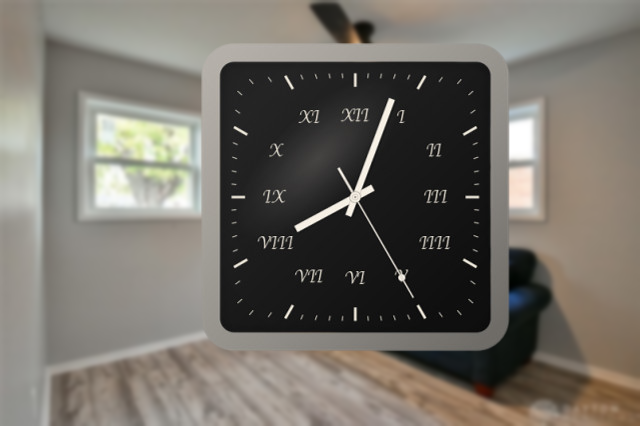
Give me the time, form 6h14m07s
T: 8h03m25s
